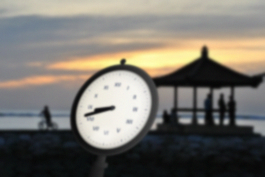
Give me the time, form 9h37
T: 8h42
